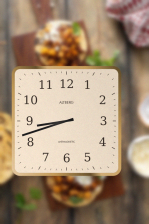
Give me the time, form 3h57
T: 8h42
